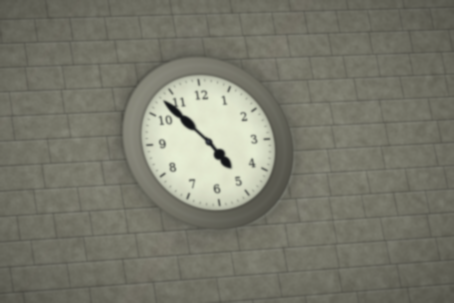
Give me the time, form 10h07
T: 4h53
